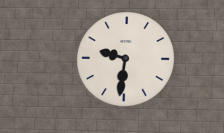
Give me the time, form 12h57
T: 9h31
